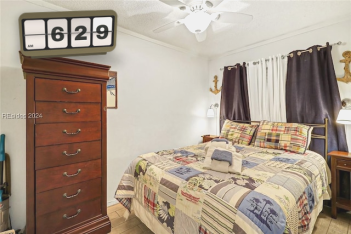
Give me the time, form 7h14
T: 6h29
